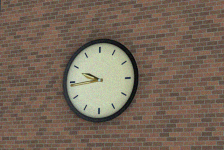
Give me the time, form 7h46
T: 9h44
